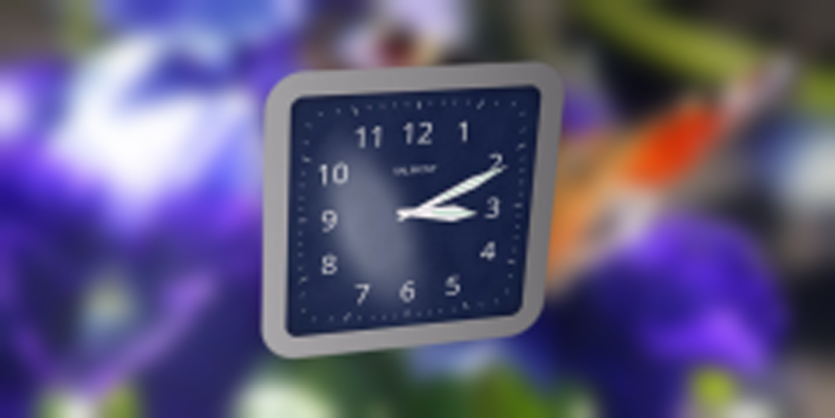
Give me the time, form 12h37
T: 3h11
